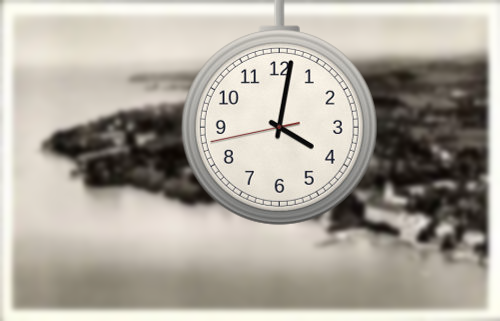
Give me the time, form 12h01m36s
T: 4h01m43s
